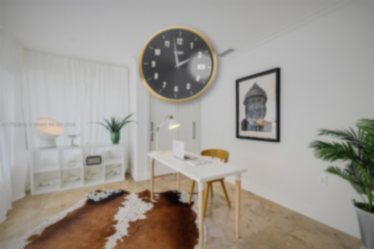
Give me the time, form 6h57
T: 1h58
